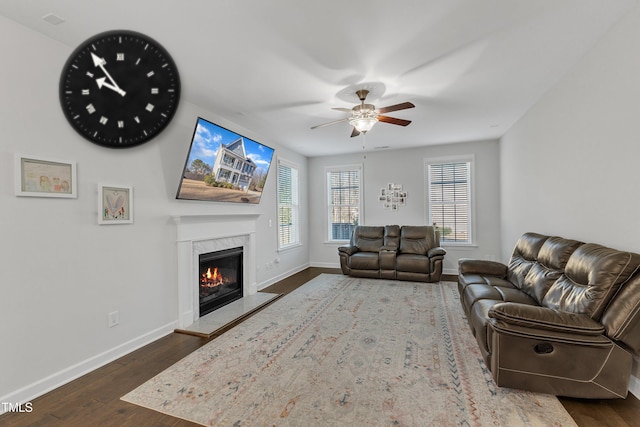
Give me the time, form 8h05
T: 9h54
